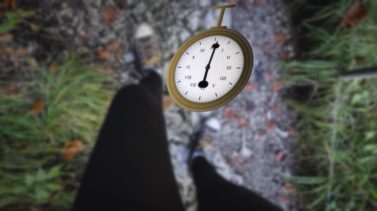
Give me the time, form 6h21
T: 6h01
